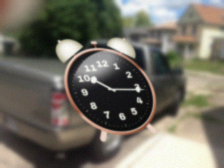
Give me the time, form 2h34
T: 10h16
